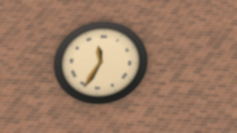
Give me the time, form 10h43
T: 11h34
